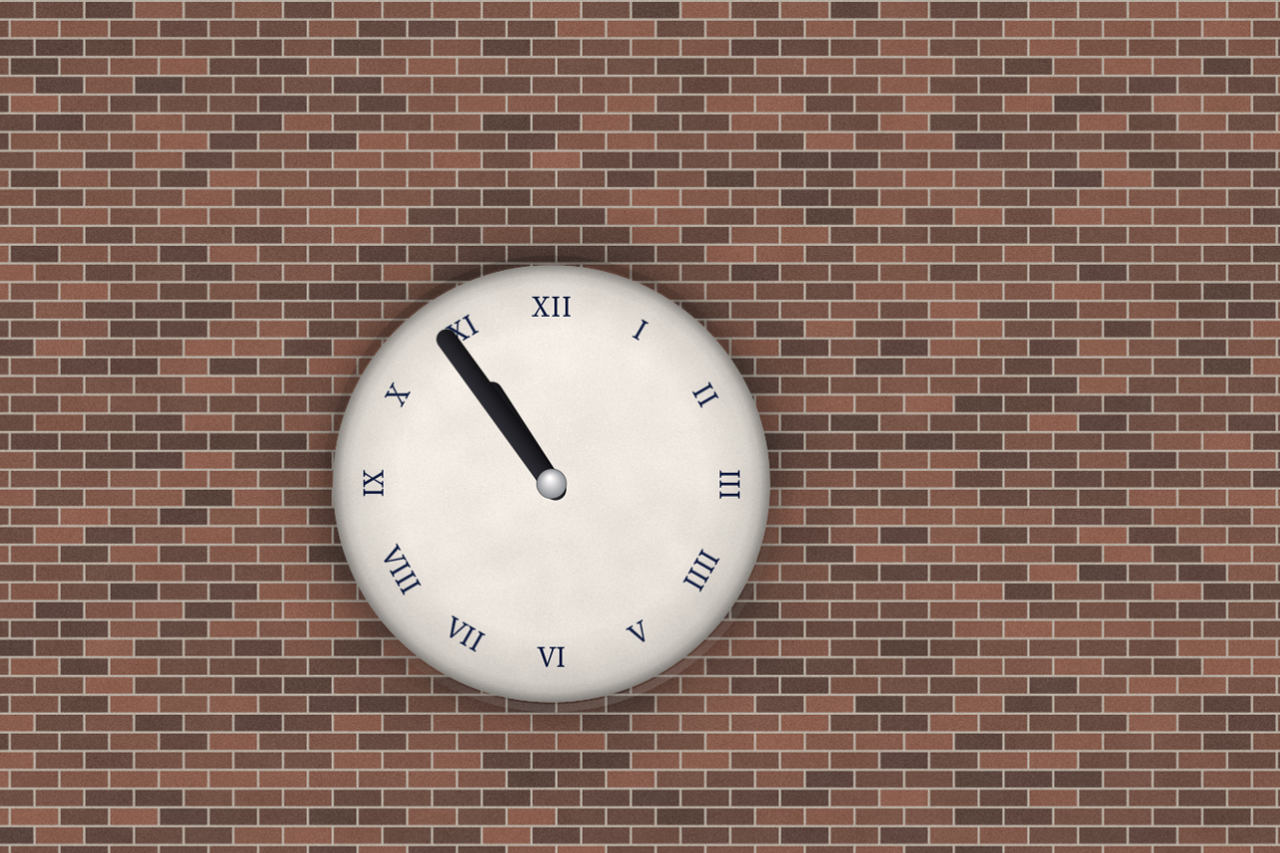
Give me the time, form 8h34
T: 10h54
